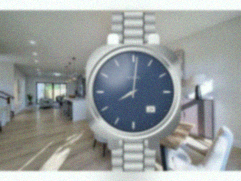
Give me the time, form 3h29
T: 8h01
